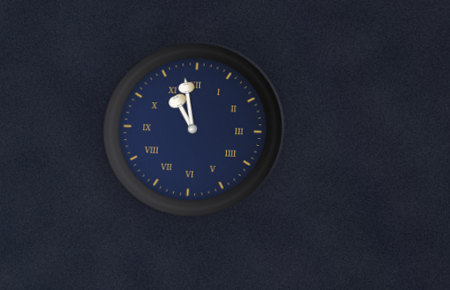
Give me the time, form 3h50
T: 10h58
